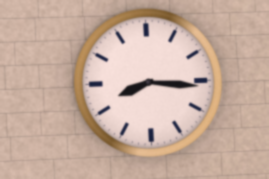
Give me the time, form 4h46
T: 8h16
